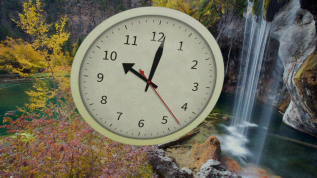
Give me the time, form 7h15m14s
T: 10h01m23s
